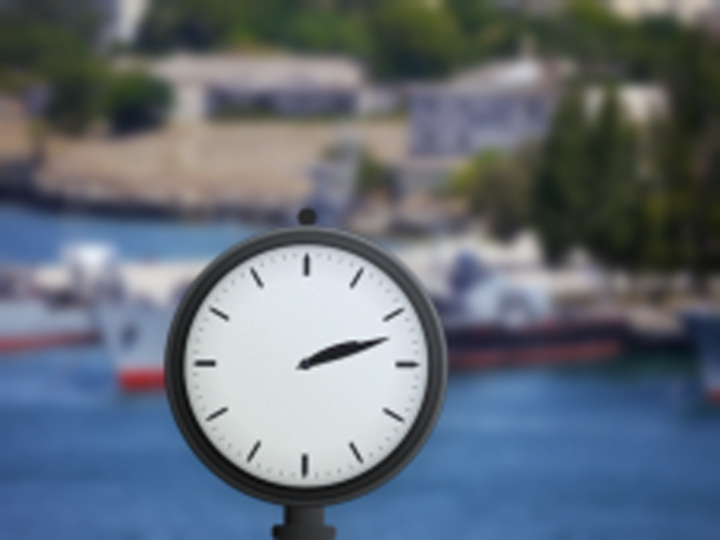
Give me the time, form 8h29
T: 2h12
